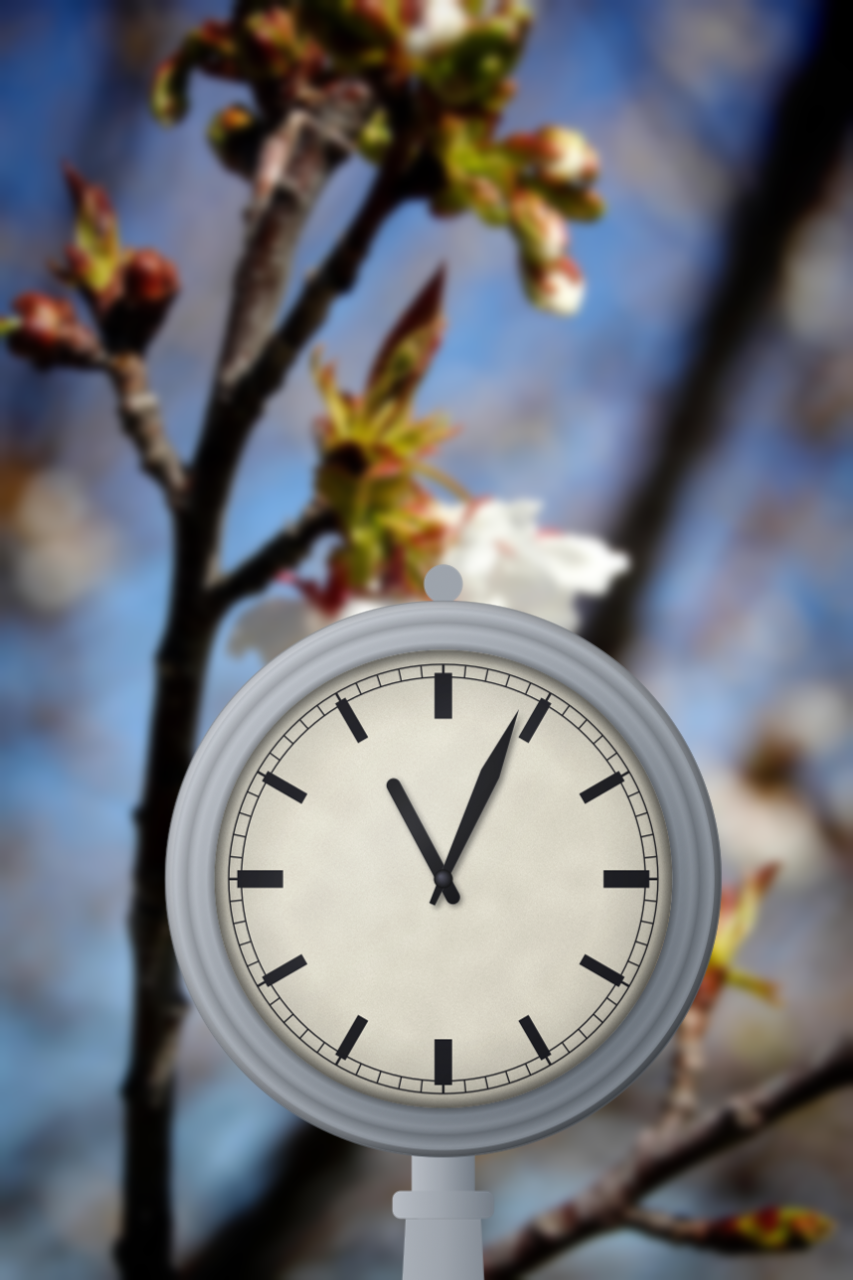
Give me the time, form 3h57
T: 11h04
